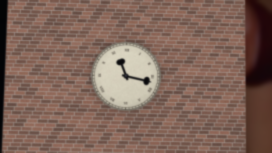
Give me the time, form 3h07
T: 11h17
